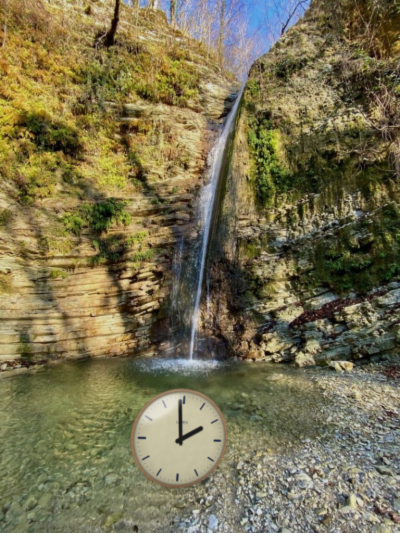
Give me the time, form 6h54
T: 1h59
